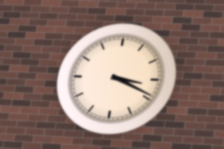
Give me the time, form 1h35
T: 3h19
